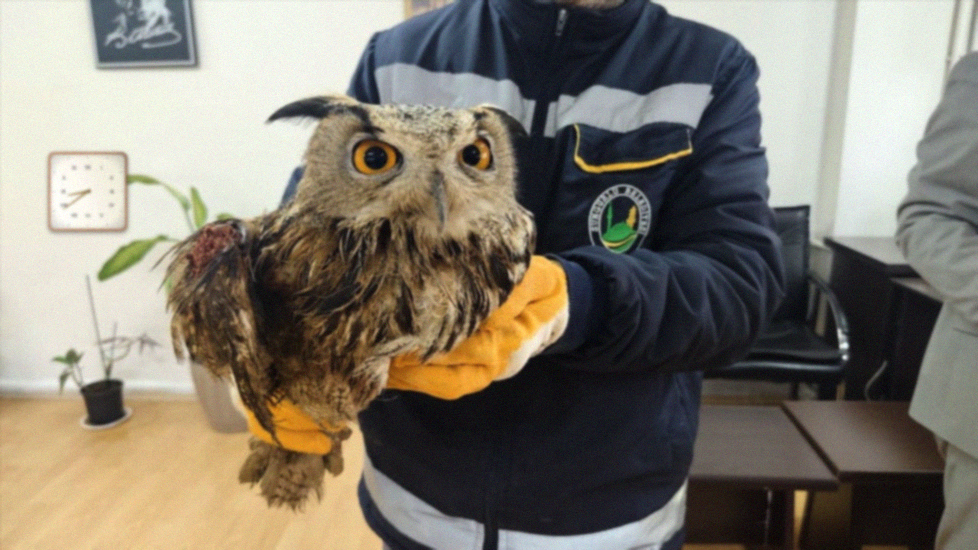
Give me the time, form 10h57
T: 8h39
